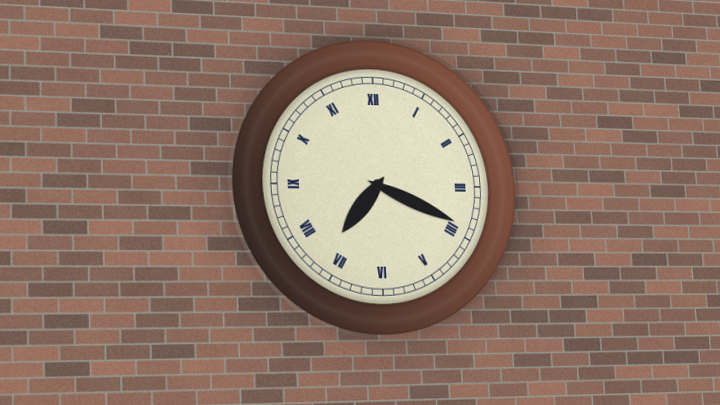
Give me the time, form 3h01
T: 7h19
